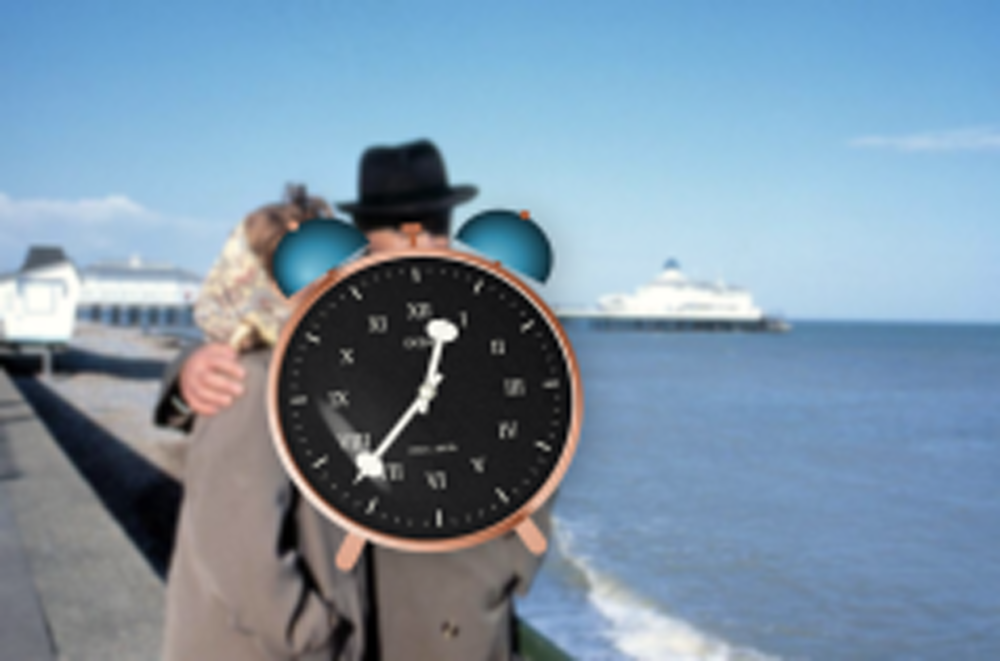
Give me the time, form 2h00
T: 12h37
